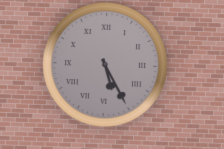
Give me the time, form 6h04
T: 5h25
